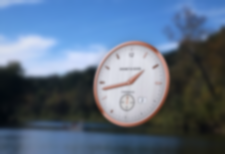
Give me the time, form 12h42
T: 1h43
